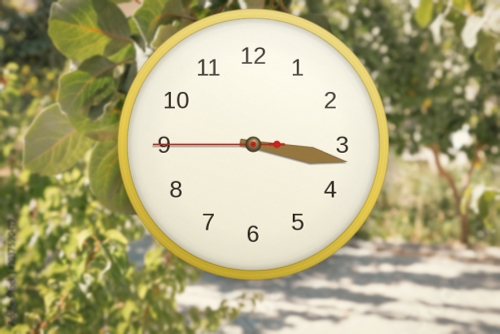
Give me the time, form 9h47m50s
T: 3h16m45s
